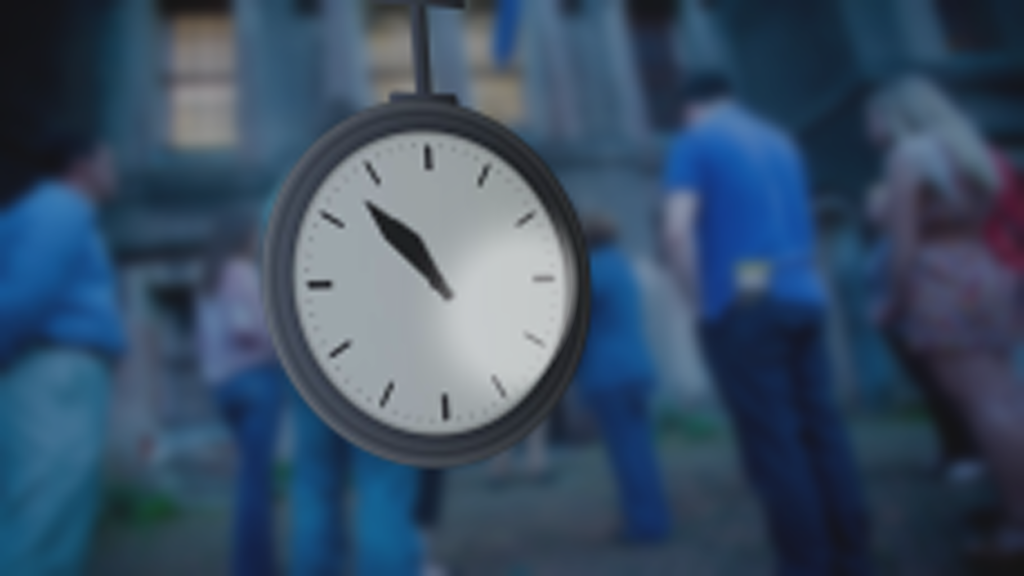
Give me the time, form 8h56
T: 10h53
